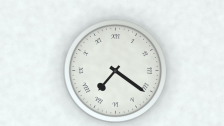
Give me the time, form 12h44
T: 7h21
